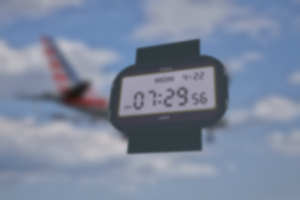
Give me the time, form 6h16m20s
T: 7h29m56s
